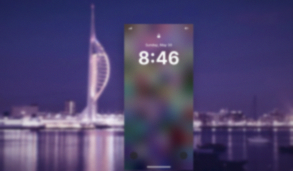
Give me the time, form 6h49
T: 8h46
